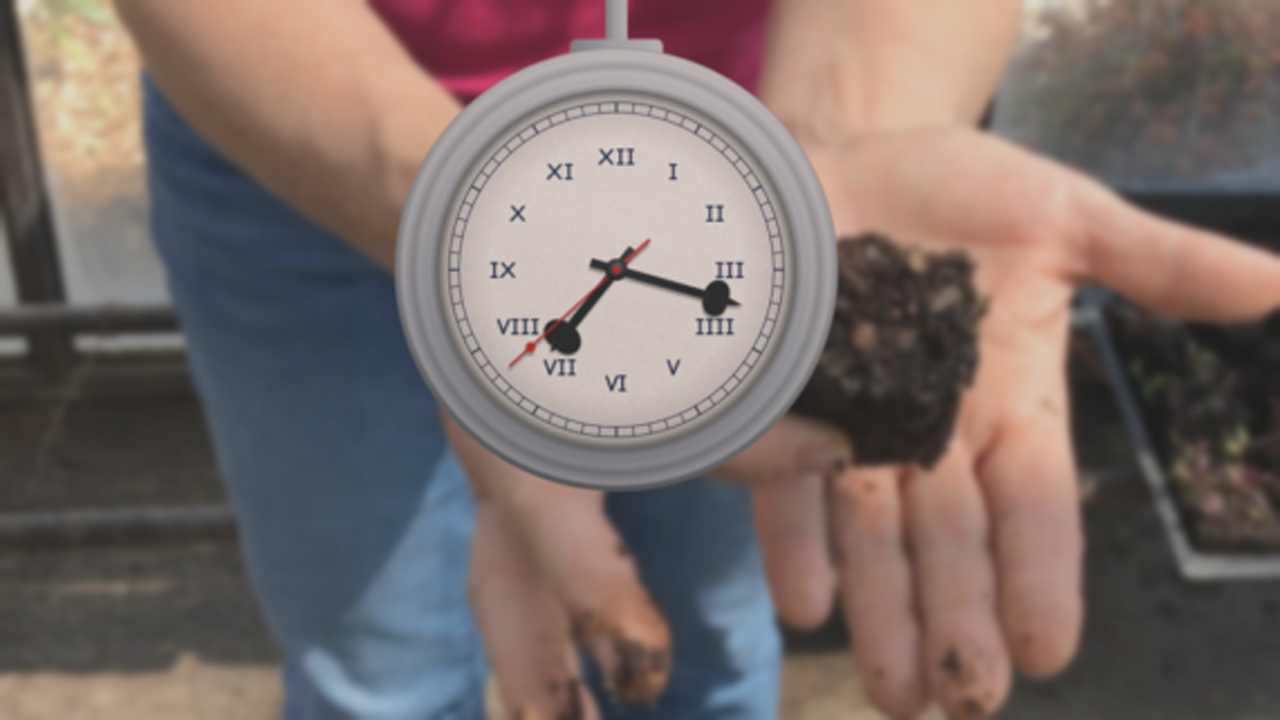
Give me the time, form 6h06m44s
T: 7h17m38s
